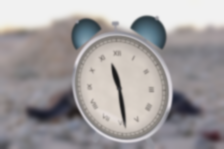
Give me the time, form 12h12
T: 11h29
